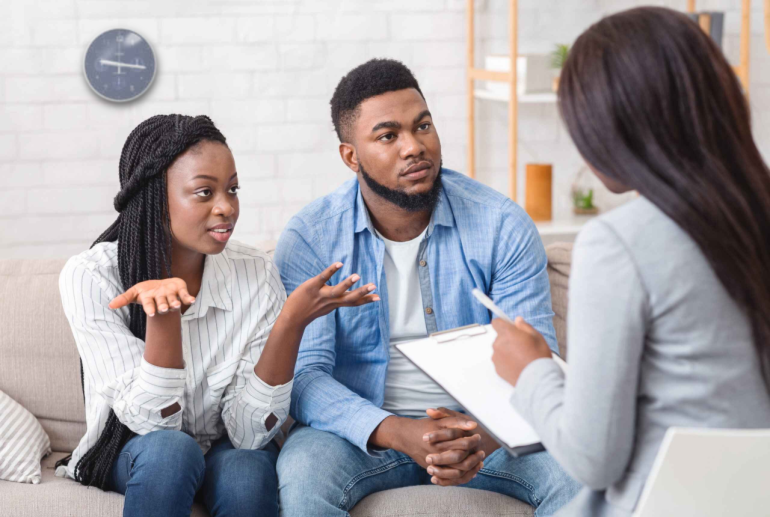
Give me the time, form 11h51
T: 9h16
